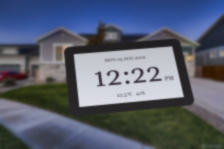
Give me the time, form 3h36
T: 12h22
